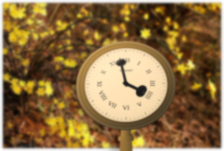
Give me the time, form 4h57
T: 3h58
